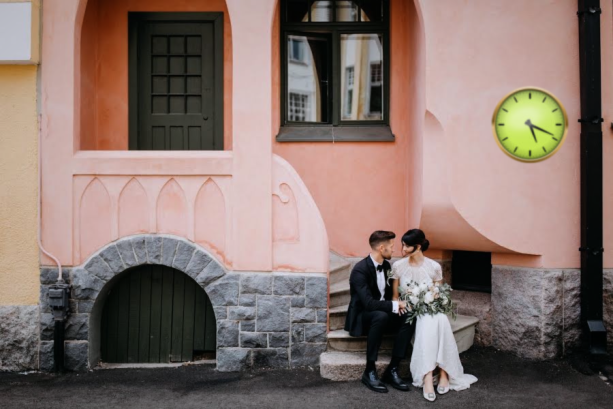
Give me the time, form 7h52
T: 5h19
